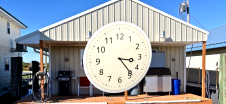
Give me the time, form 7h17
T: 3h24
